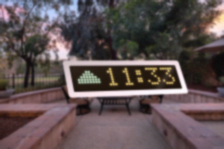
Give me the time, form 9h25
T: 11h33
